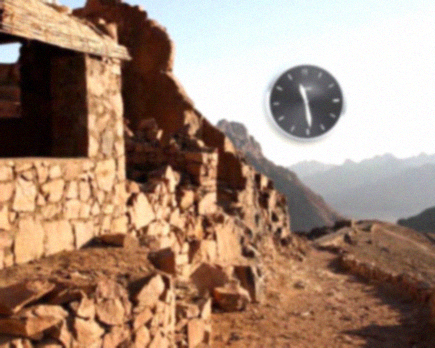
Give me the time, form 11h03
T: 11h29
